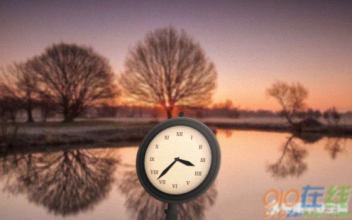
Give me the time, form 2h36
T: 3h37
